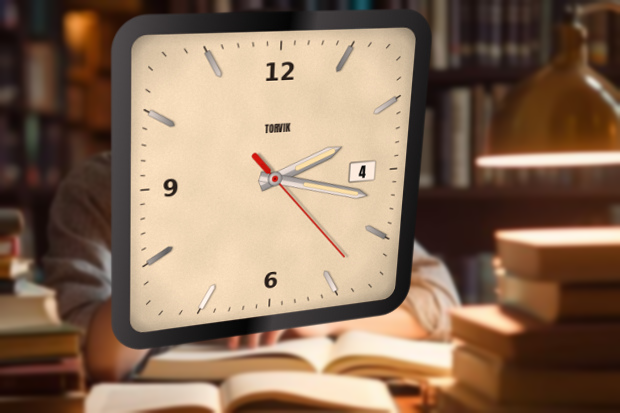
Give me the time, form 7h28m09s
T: 2h17m23s
